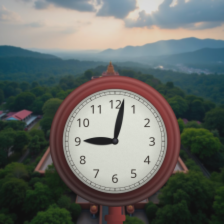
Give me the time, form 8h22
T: 9h02
